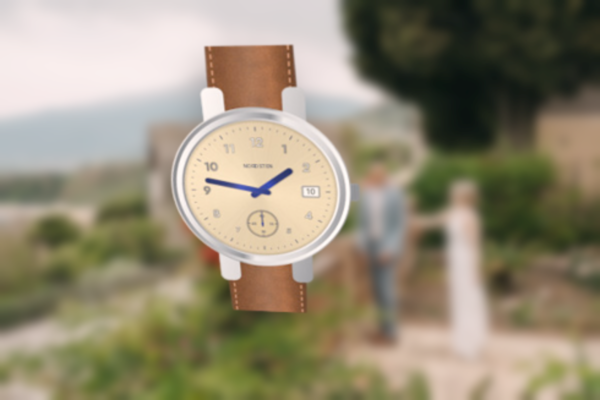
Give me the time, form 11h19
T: 1h47
